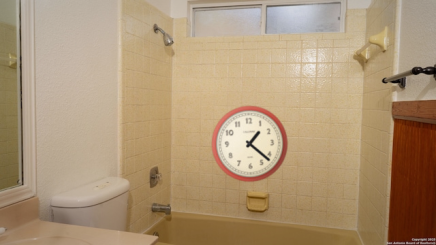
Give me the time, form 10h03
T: 1h22
